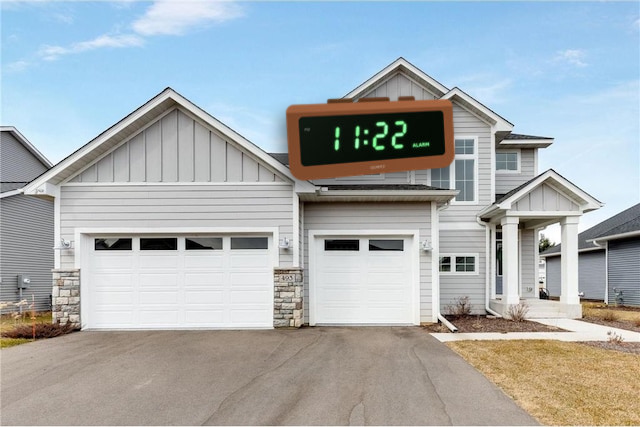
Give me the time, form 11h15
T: 11h22
